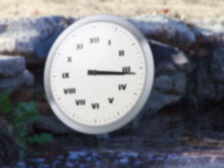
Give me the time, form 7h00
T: 3h16
